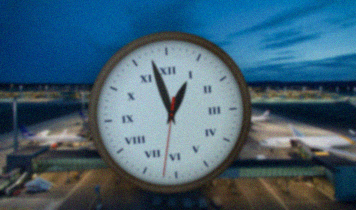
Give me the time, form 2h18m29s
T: 12h57m32s
